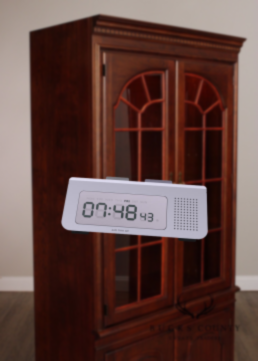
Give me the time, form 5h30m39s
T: 7h48m43s
